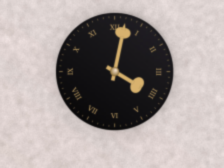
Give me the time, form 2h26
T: 4h02
